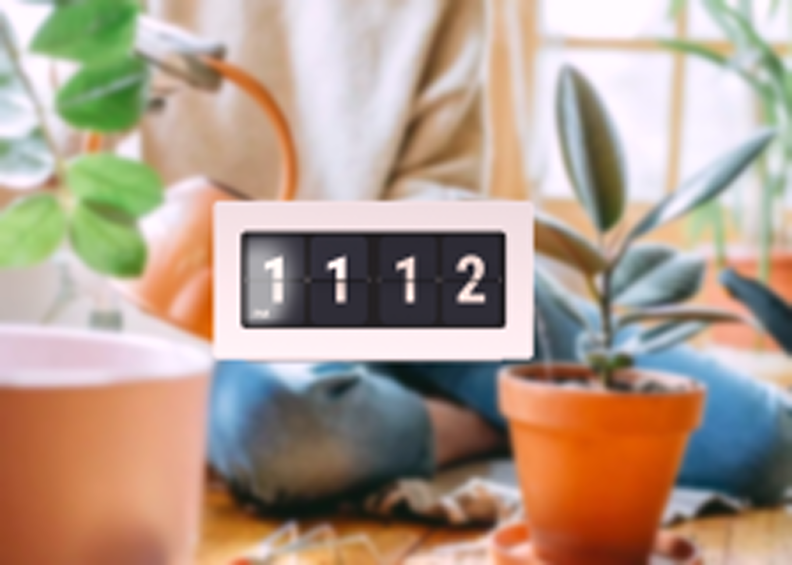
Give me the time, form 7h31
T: 11h12
